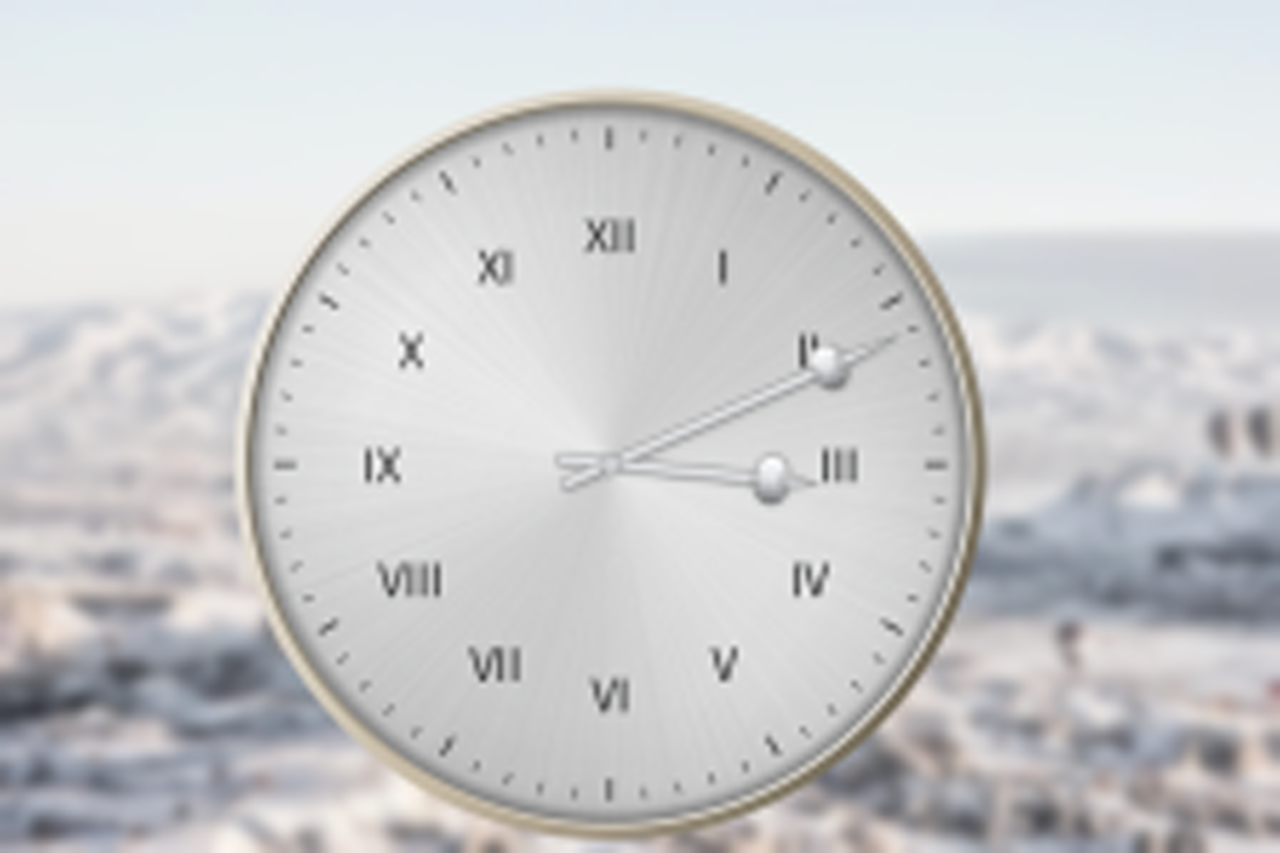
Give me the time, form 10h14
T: 3h11
